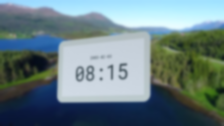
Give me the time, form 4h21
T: 8h15
